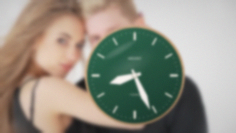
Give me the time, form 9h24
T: 8h26
